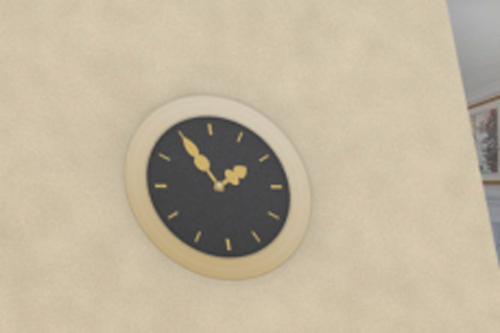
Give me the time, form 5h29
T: 1h55
